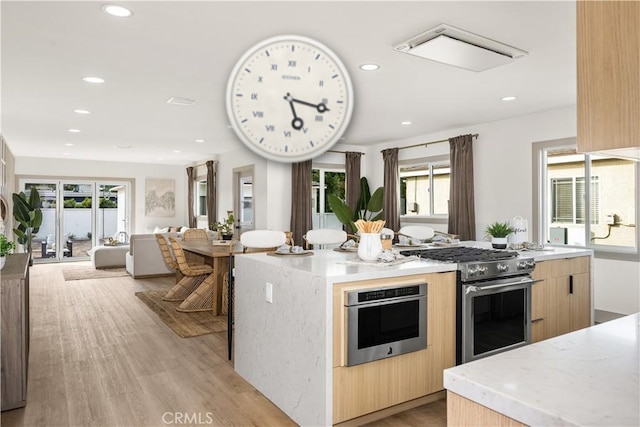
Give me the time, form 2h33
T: 5h17
